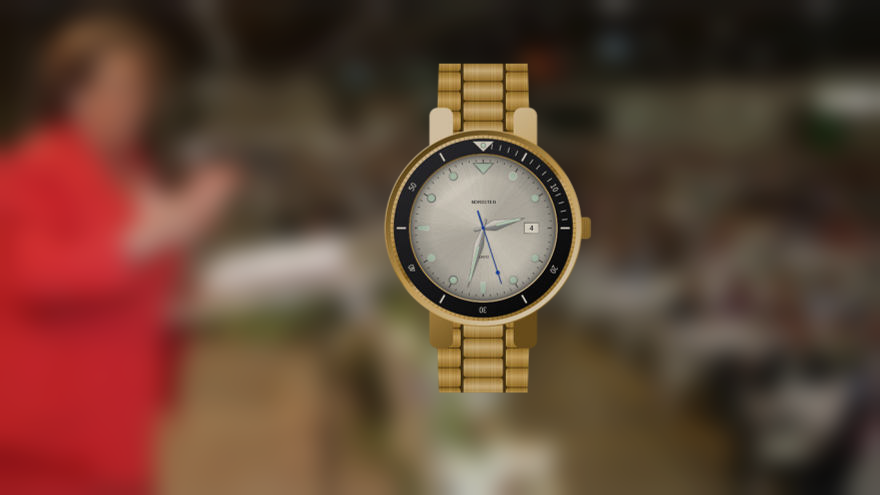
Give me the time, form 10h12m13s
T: 2h32m27s
